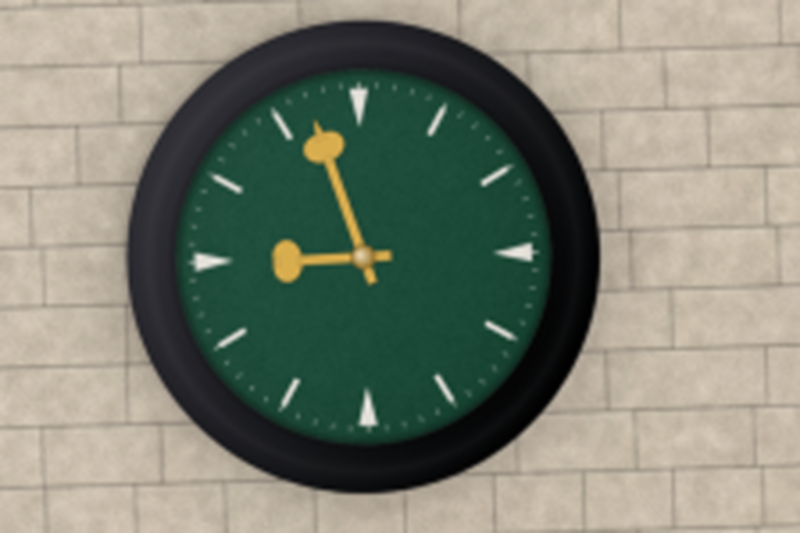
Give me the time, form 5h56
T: 8h57
